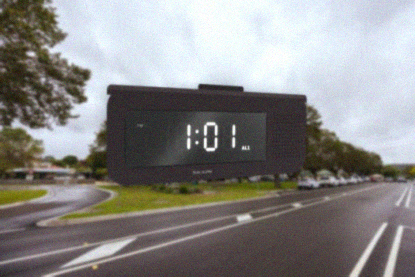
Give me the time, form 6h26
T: 1h01
